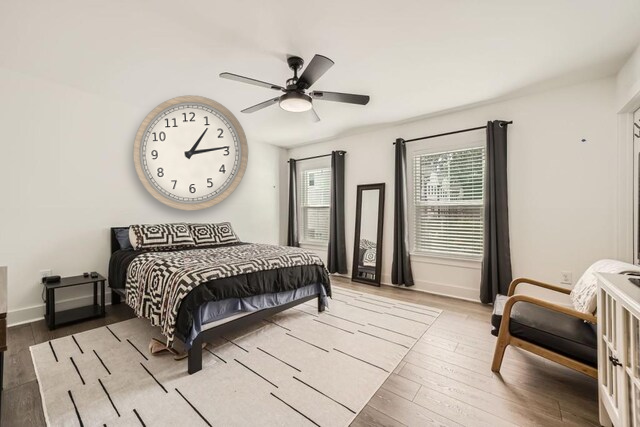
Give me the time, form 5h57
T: 1h14
